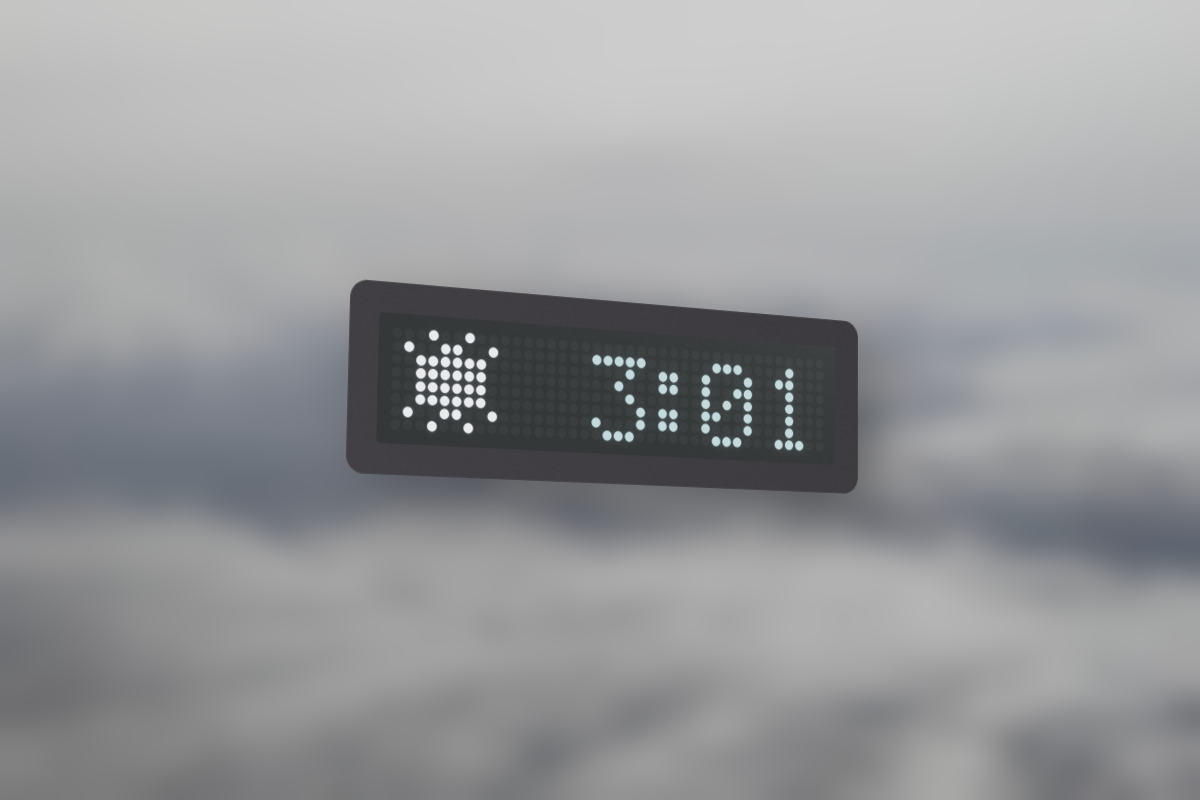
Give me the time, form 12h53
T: 3h01
